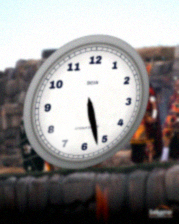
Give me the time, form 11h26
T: 5h27
